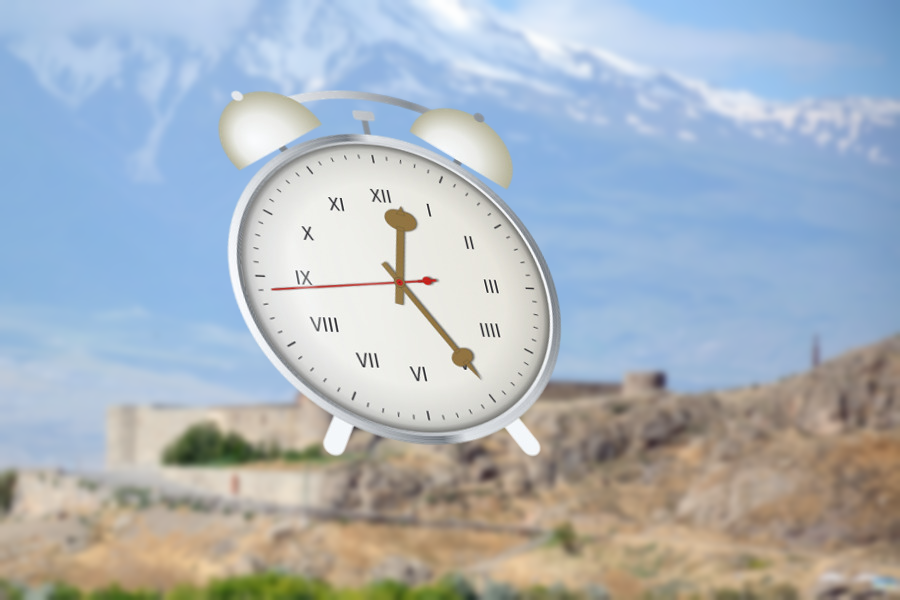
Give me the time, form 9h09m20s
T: 12h24m44s
